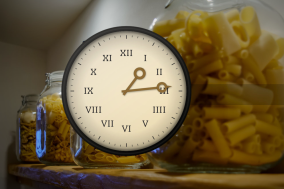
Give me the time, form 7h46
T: 1h14
